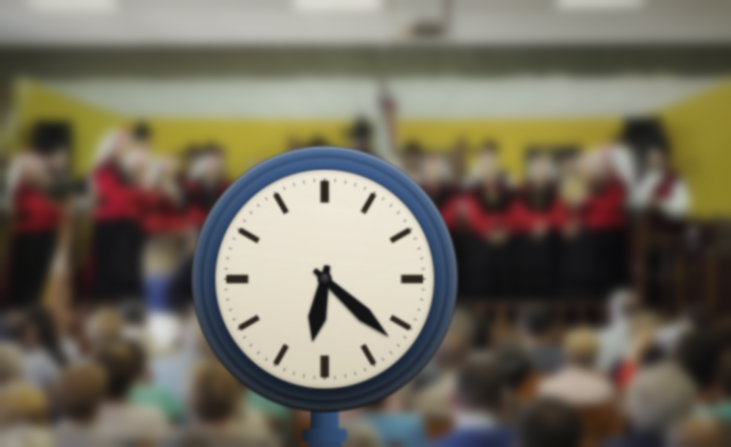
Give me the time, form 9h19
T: 6h22
